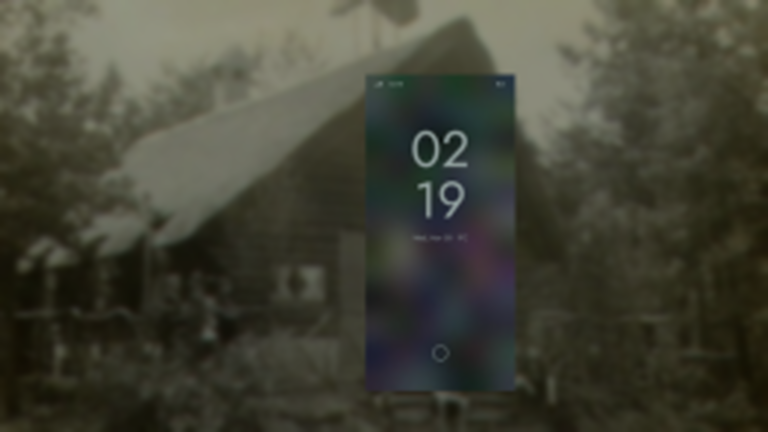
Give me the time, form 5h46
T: 2h19
